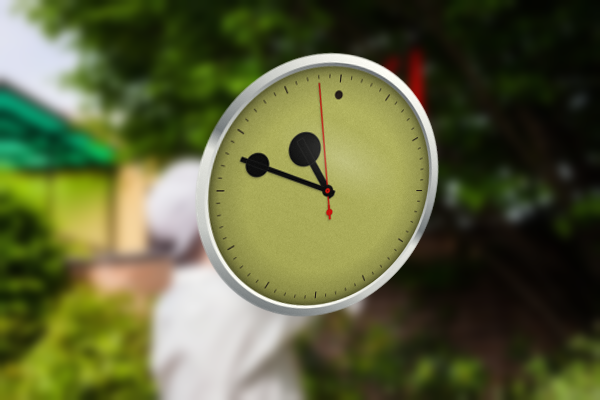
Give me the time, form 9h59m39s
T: 10h47m58s
